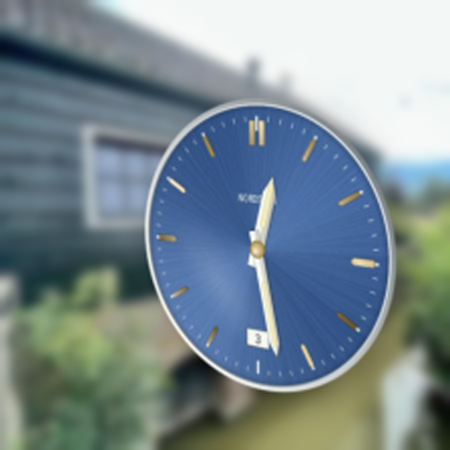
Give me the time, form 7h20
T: 12h28
